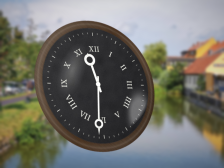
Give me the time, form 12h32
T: 11h31
